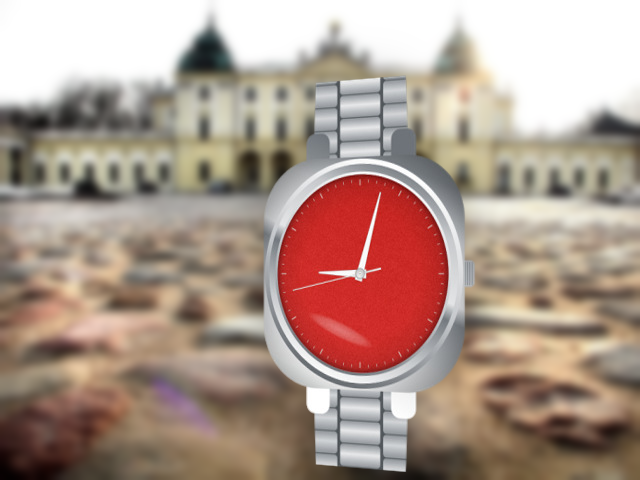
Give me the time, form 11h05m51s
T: 9h02m43s
